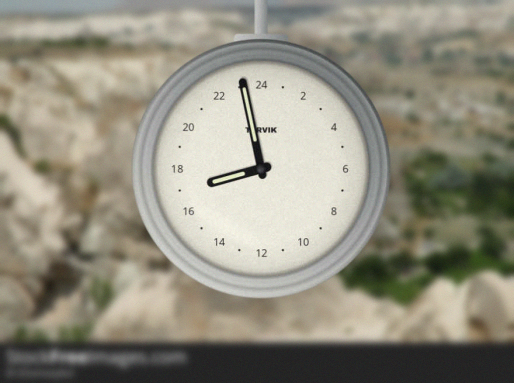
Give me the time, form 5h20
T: 16h58
